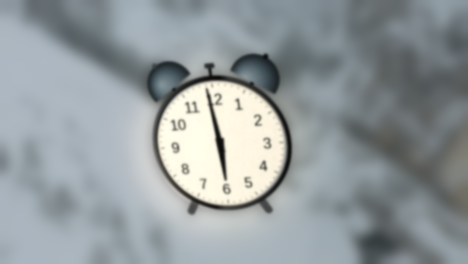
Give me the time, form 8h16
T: 5h59
